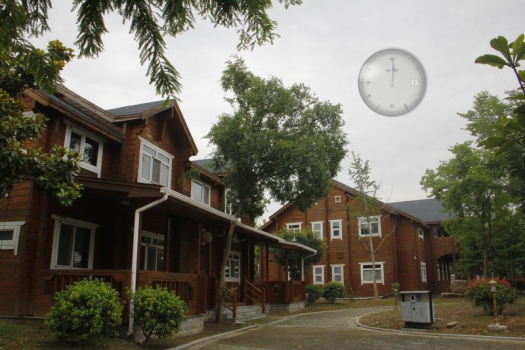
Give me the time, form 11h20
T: 12h00
